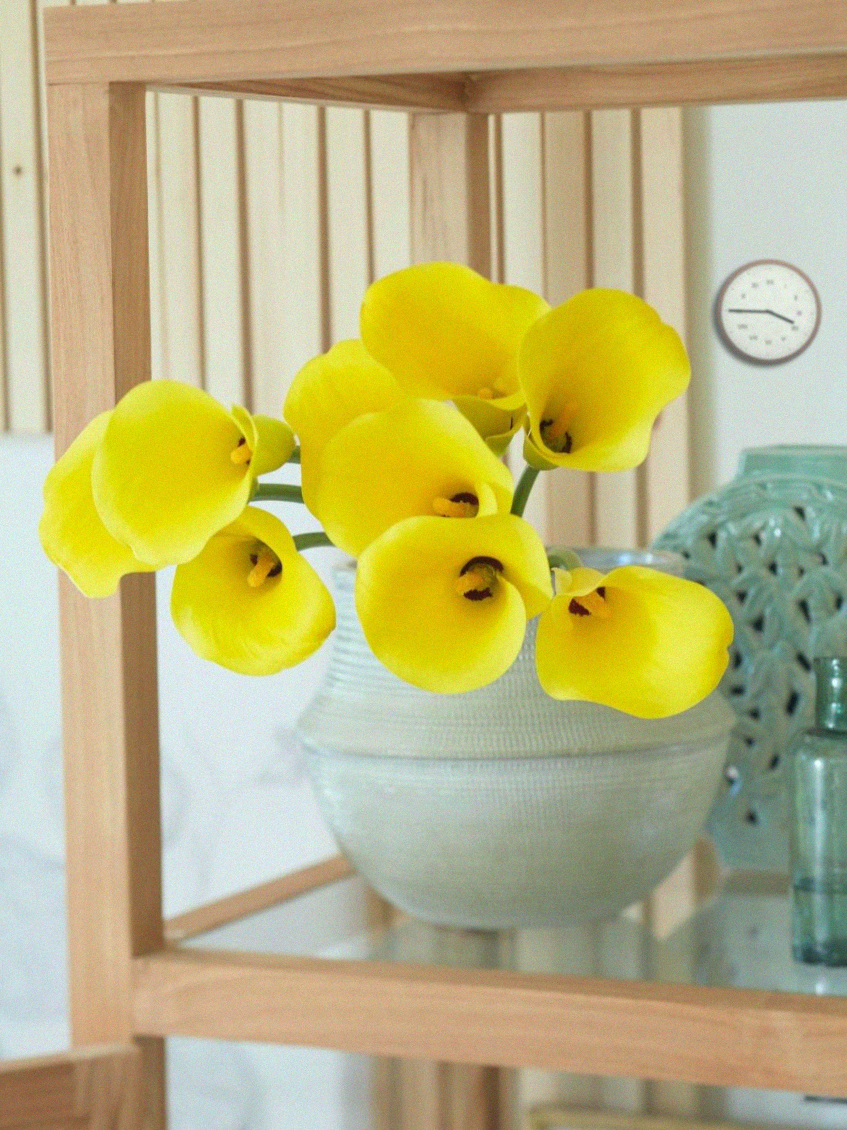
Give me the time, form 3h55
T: 3h45
